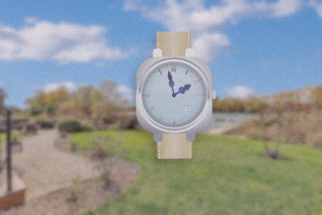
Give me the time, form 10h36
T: 1h58
